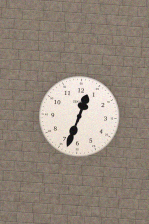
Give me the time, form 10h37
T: 12h33
